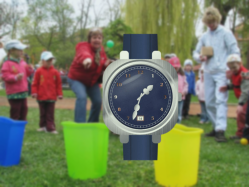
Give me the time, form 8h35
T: 1h33
